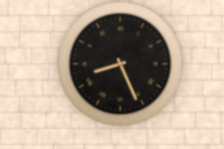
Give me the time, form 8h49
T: 8h26
